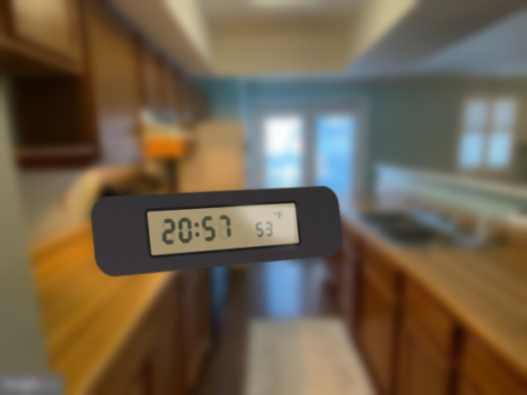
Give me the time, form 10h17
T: 20h57
